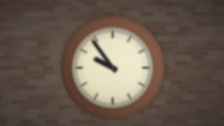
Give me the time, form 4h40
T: 9h54
